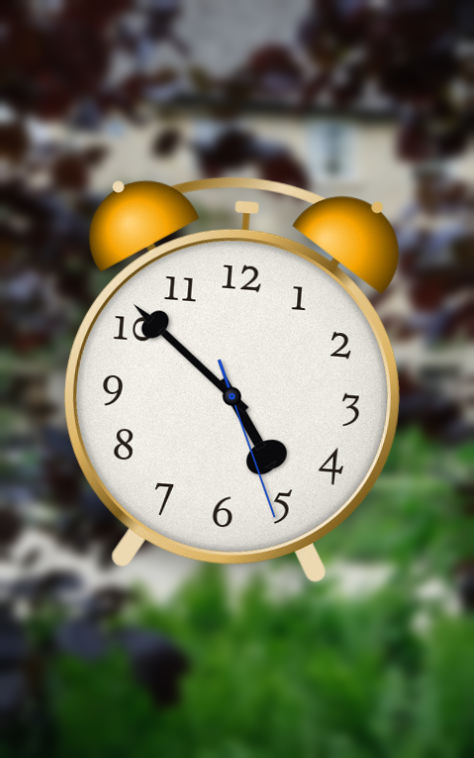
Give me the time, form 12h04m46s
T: 4h51m26s
